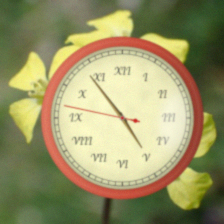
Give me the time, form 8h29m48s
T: 4h53m47s
